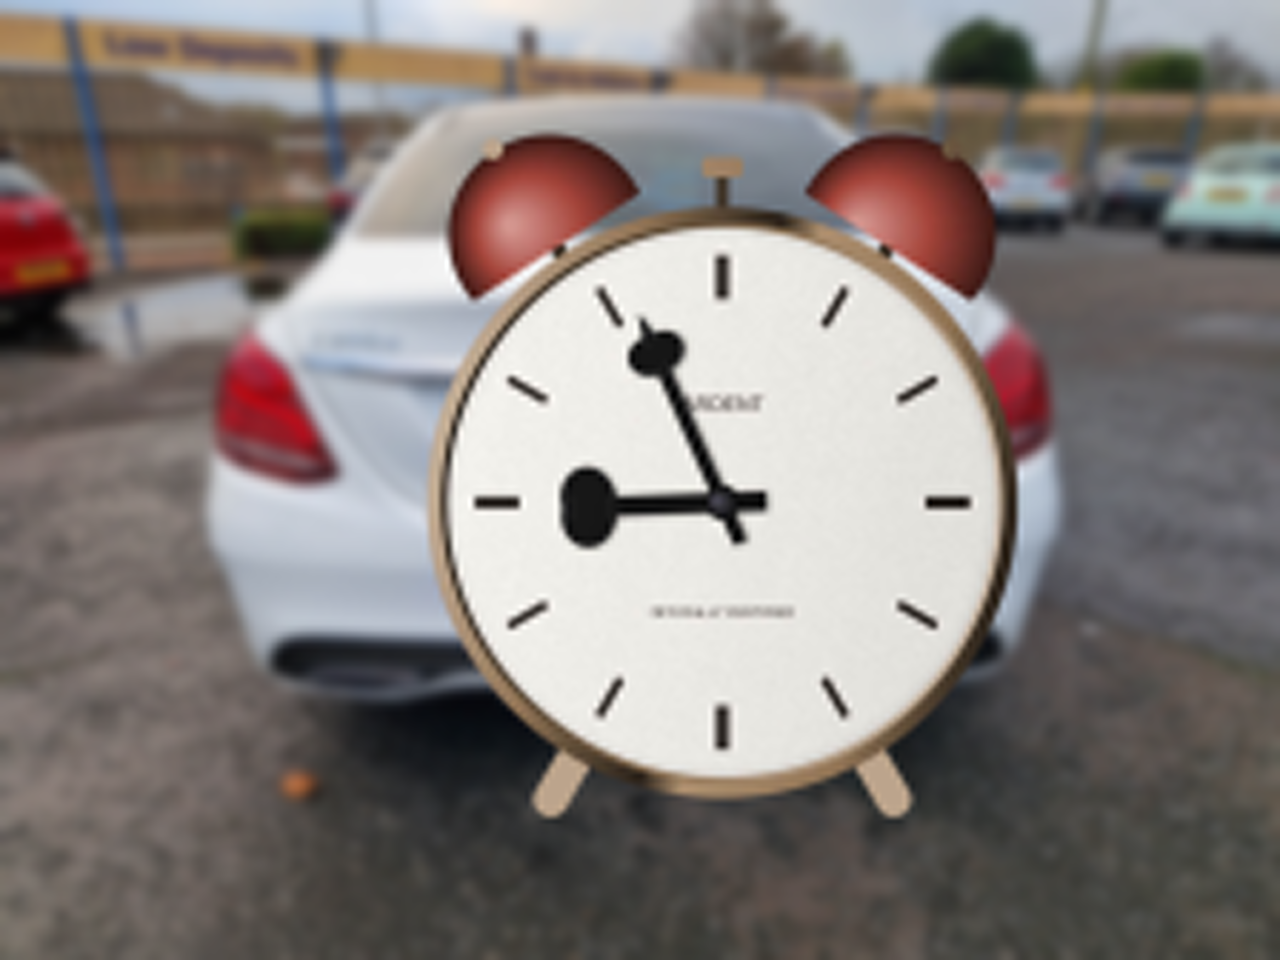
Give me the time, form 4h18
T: 8h56
